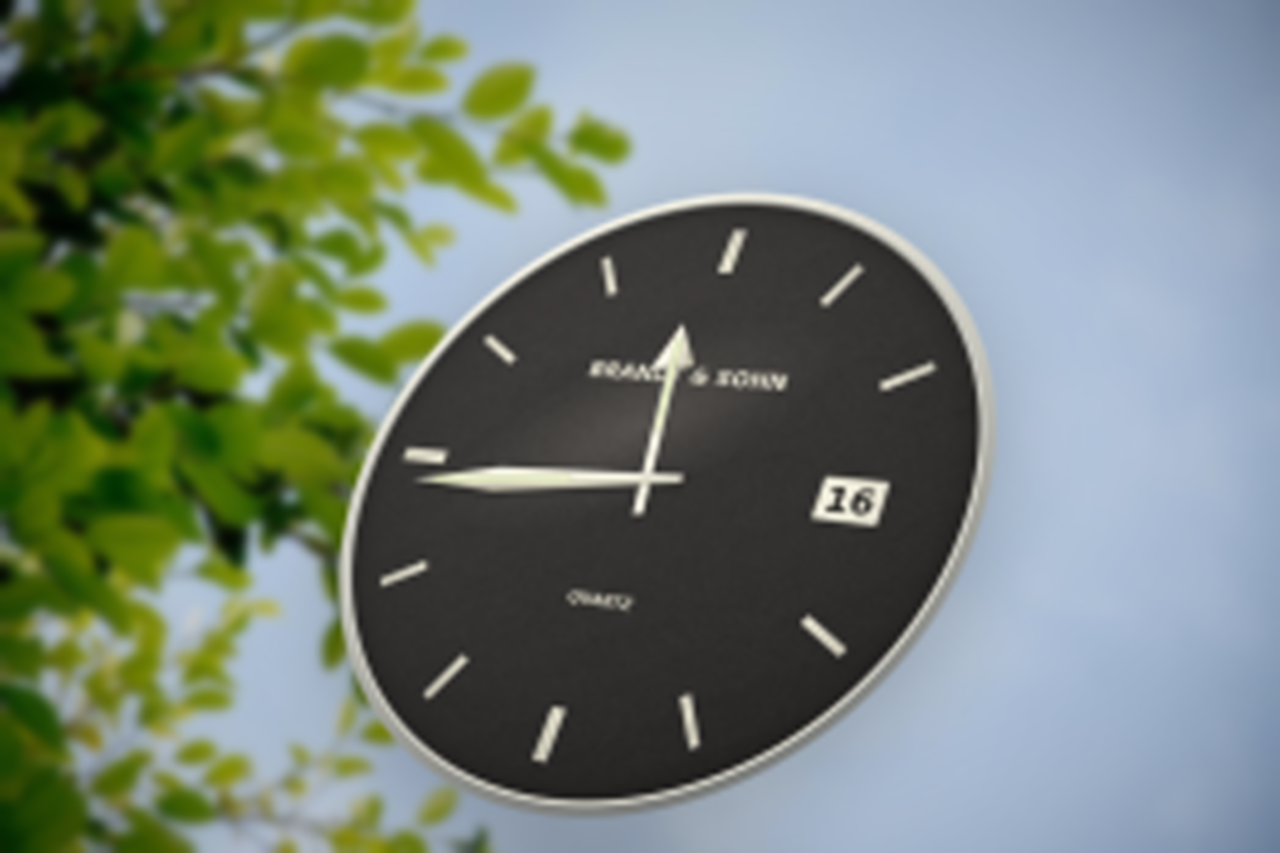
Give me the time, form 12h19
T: 11h44
